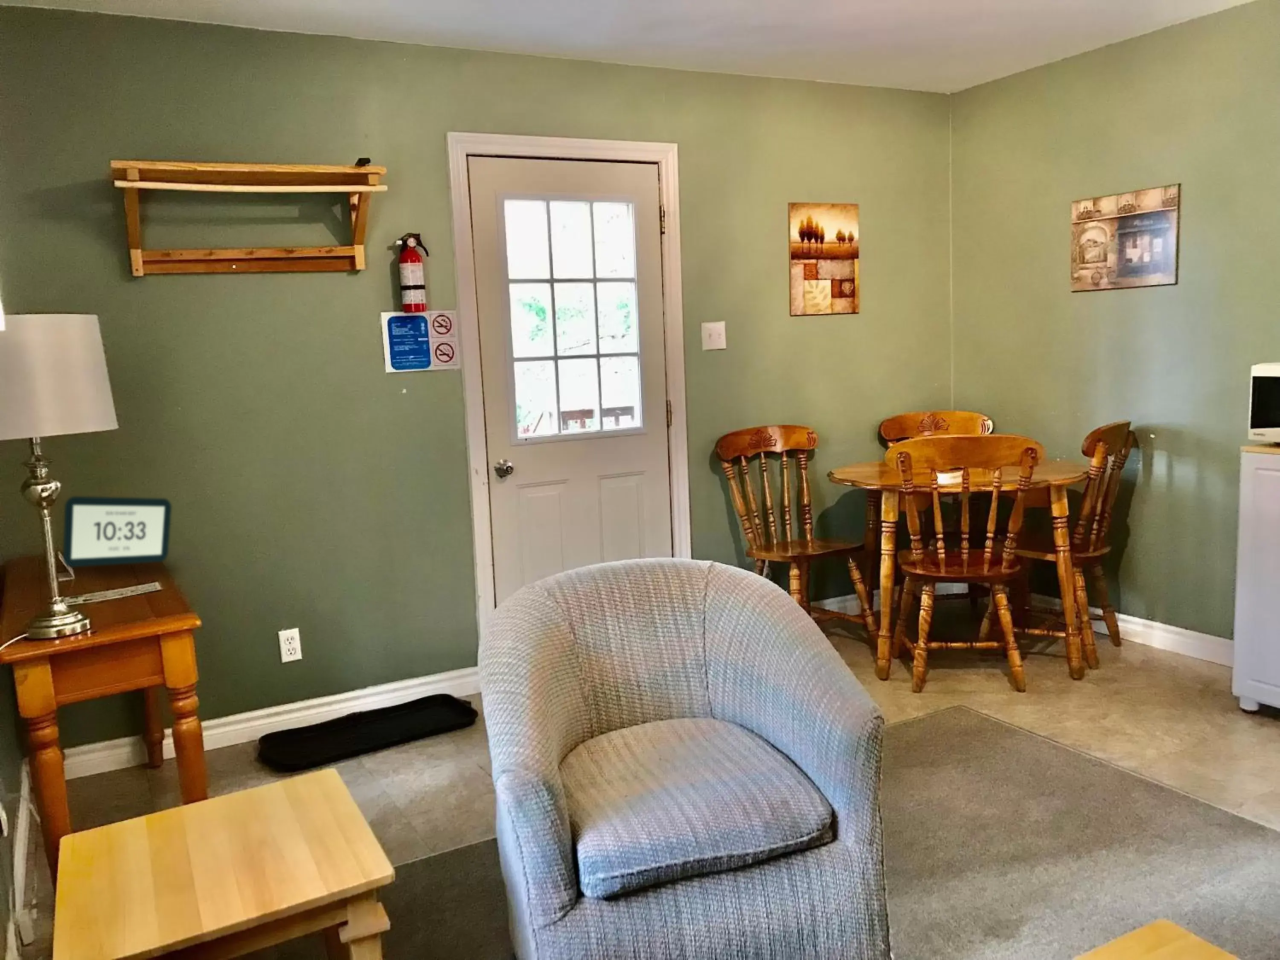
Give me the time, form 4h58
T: 10h33
